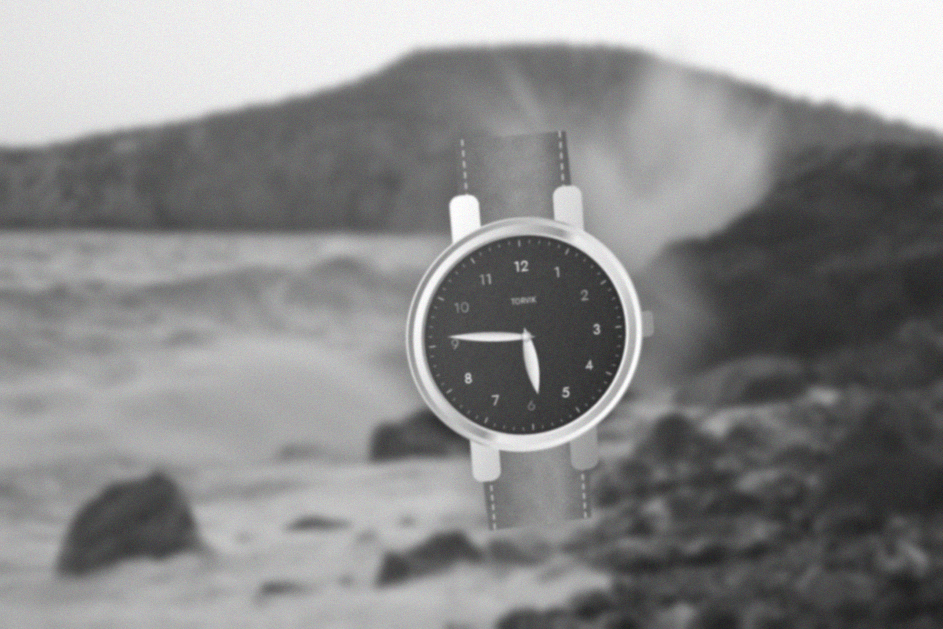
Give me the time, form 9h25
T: 5h46
